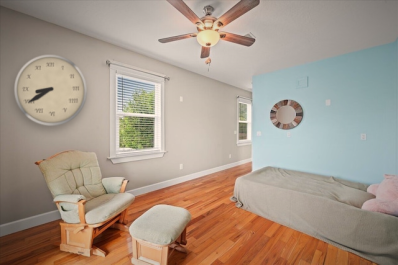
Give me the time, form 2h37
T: 8h40
